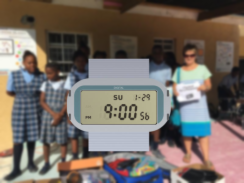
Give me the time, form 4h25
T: 9h00
